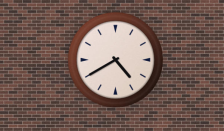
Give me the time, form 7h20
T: 4h40
